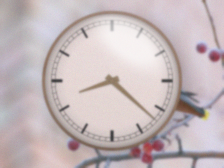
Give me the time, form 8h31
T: 8h22
